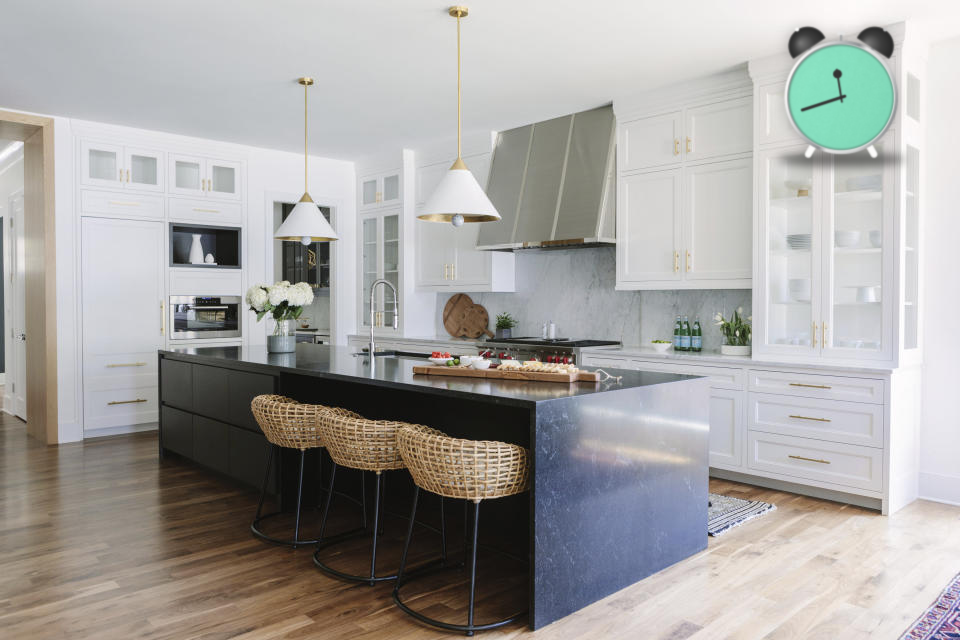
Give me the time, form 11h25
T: 11h42
